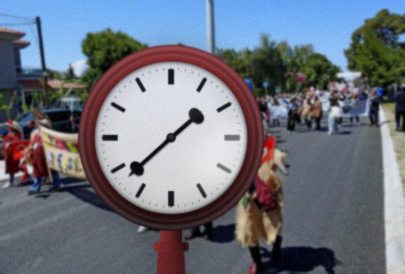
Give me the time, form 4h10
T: 1h38
